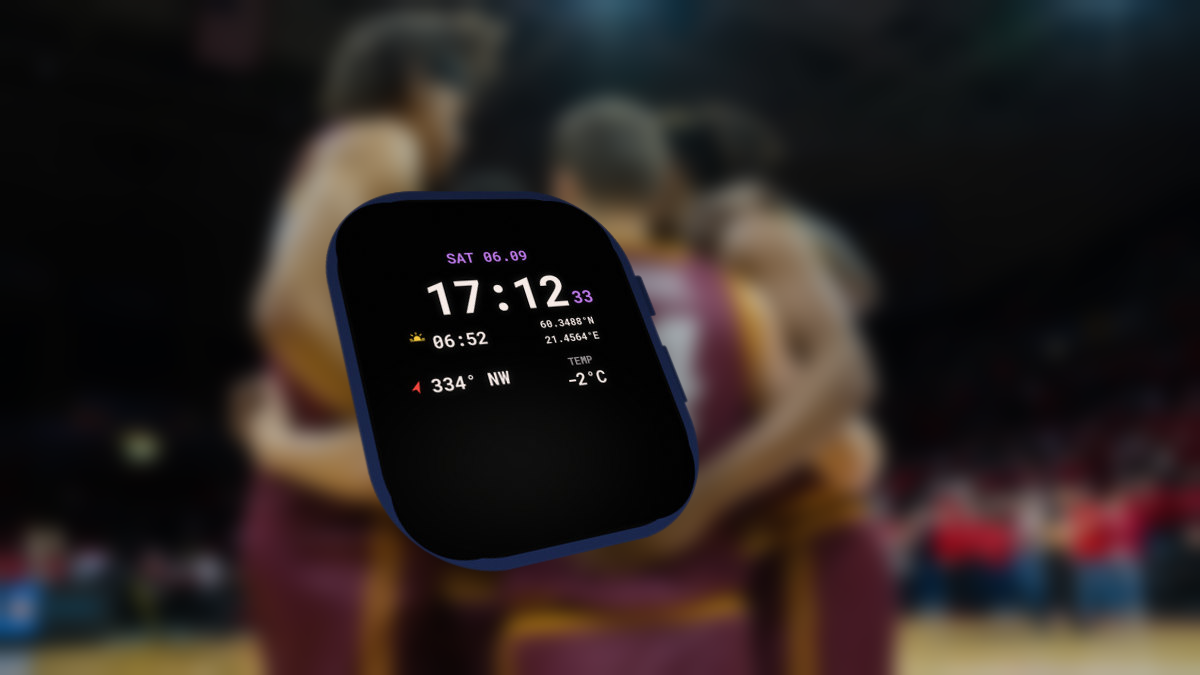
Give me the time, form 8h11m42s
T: 17h12m33s
